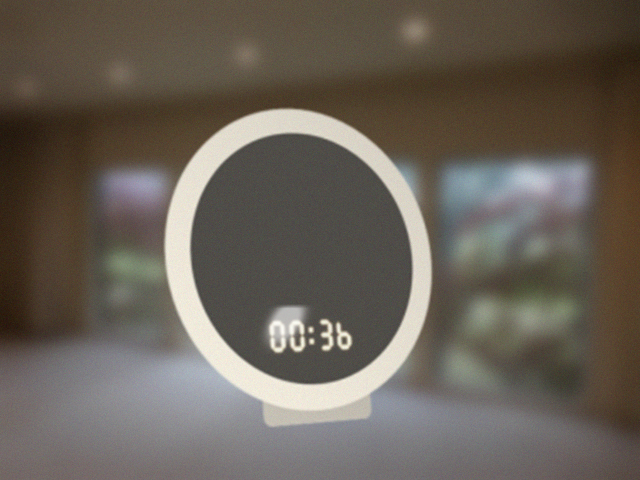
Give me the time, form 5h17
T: 0h36
